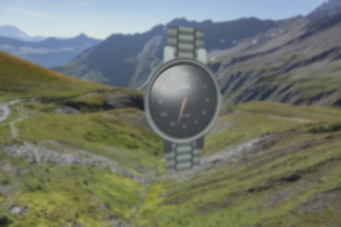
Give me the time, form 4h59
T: 6h33
